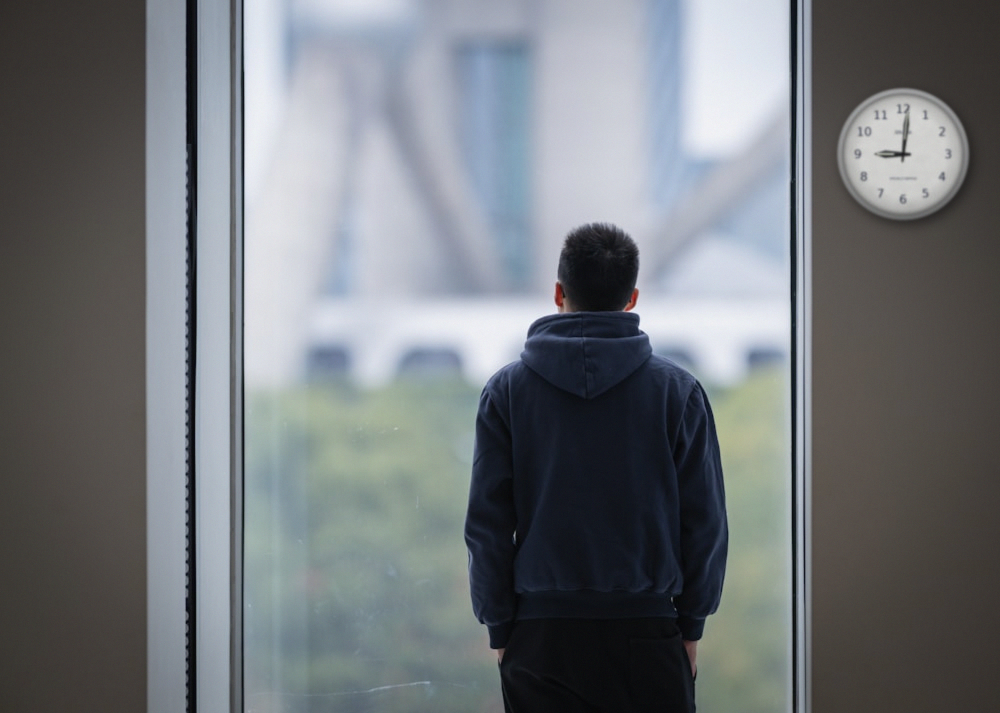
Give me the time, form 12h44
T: 9h01
